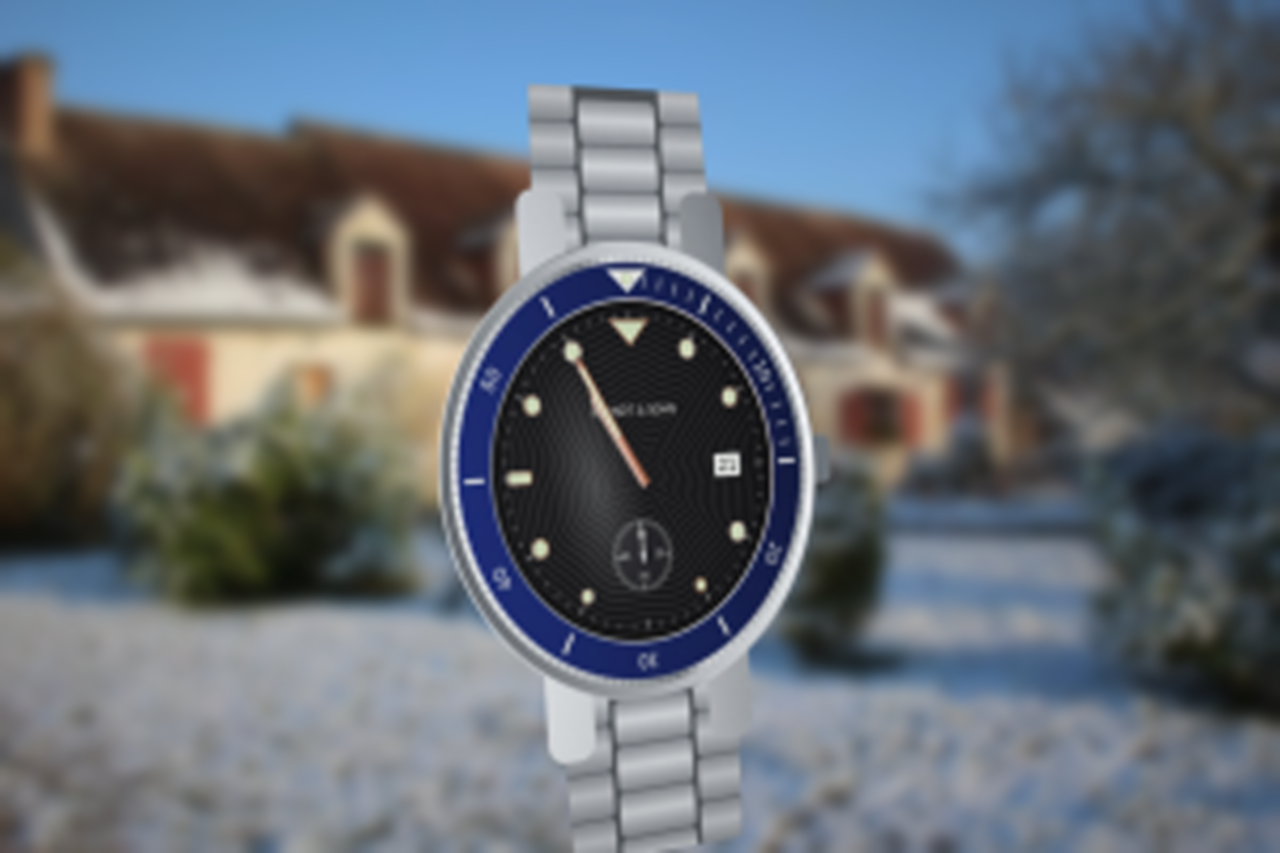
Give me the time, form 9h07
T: 10h55
